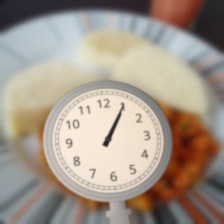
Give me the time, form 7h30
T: 1h05
